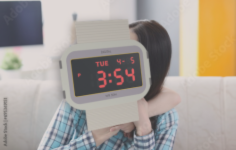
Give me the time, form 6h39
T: 3h54
